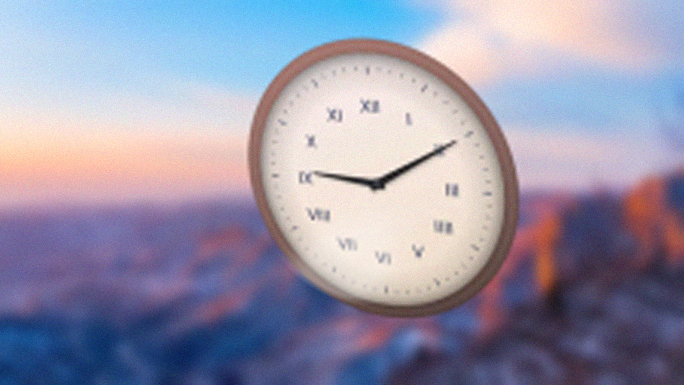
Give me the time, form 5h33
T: 9h10
